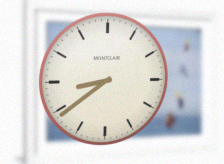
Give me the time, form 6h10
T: 8h39
